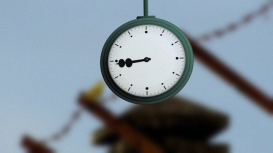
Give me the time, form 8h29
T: 8h44
